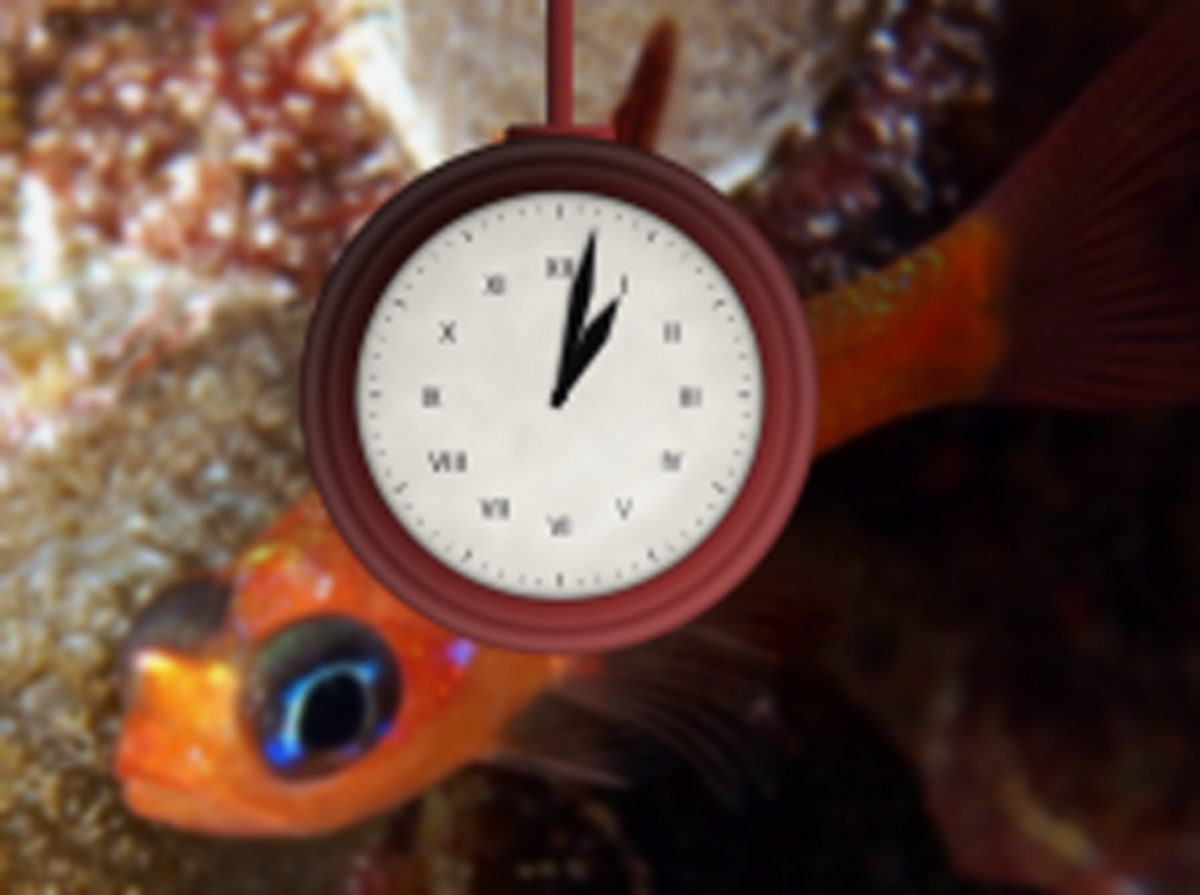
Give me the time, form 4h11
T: 1h02
